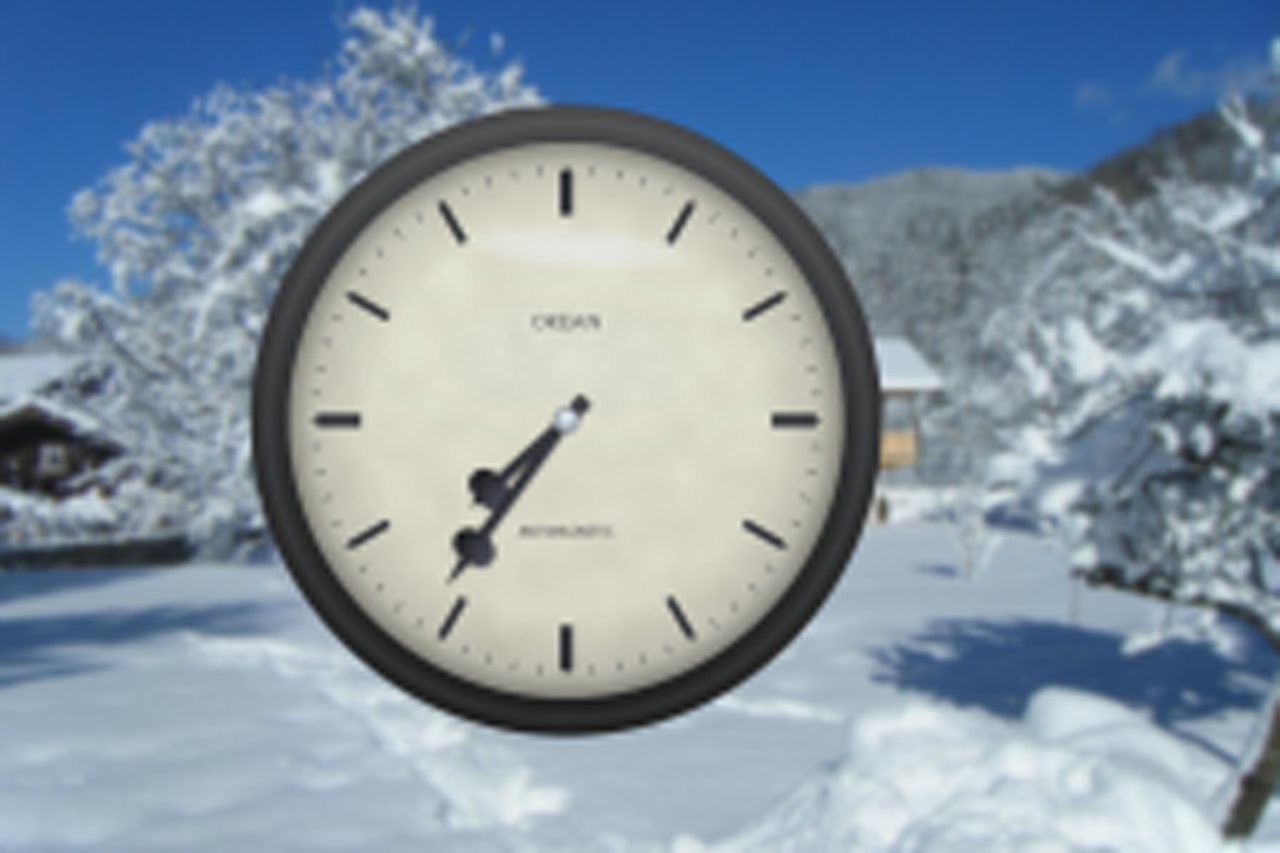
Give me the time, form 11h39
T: 7h36
